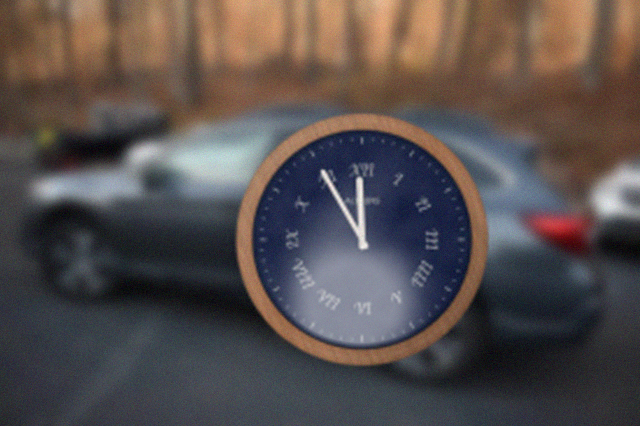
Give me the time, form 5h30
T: 11h55
